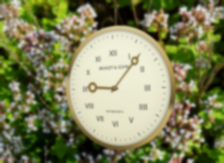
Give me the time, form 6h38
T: 9h07
